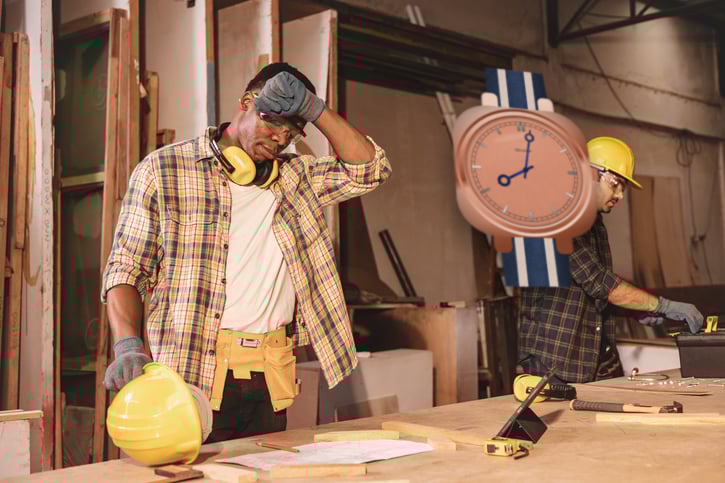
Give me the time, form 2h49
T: 8h02
